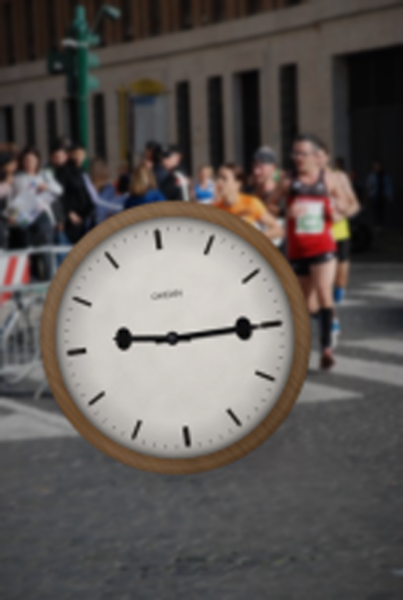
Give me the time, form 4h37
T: 9h15
